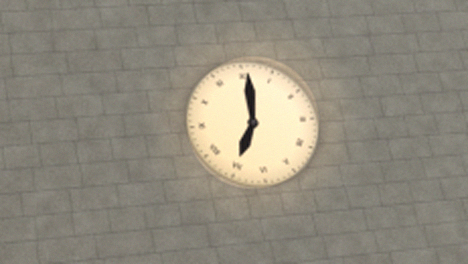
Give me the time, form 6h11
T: 7h01
